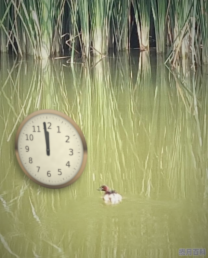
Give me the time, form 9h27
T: 11h59
